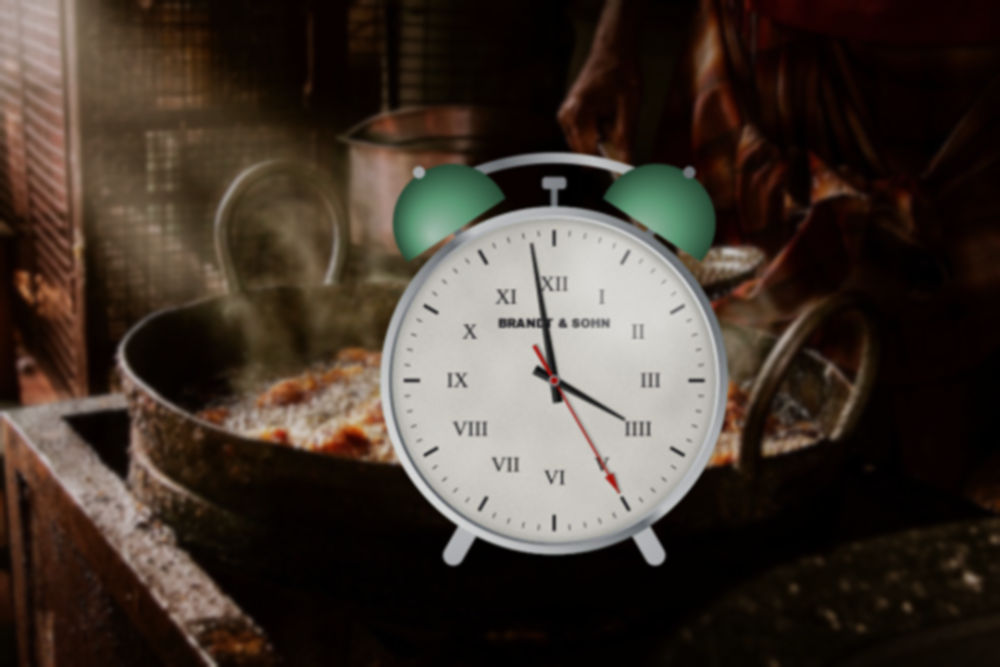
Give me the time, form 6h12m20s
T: 3h58m25s
